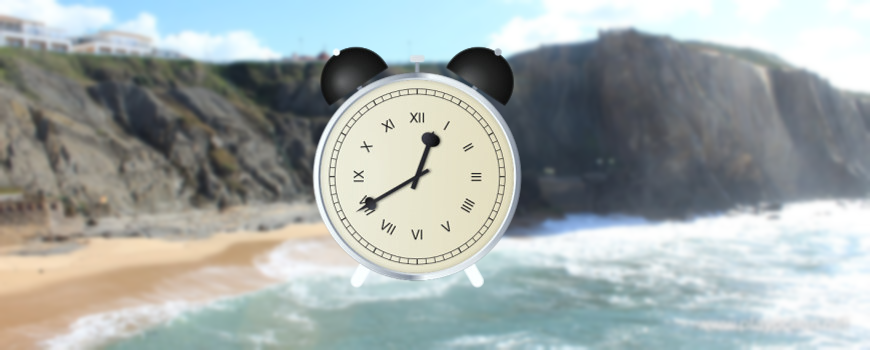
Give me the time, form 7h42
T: 12h40
